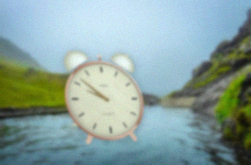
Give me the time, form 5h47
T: 9h52
